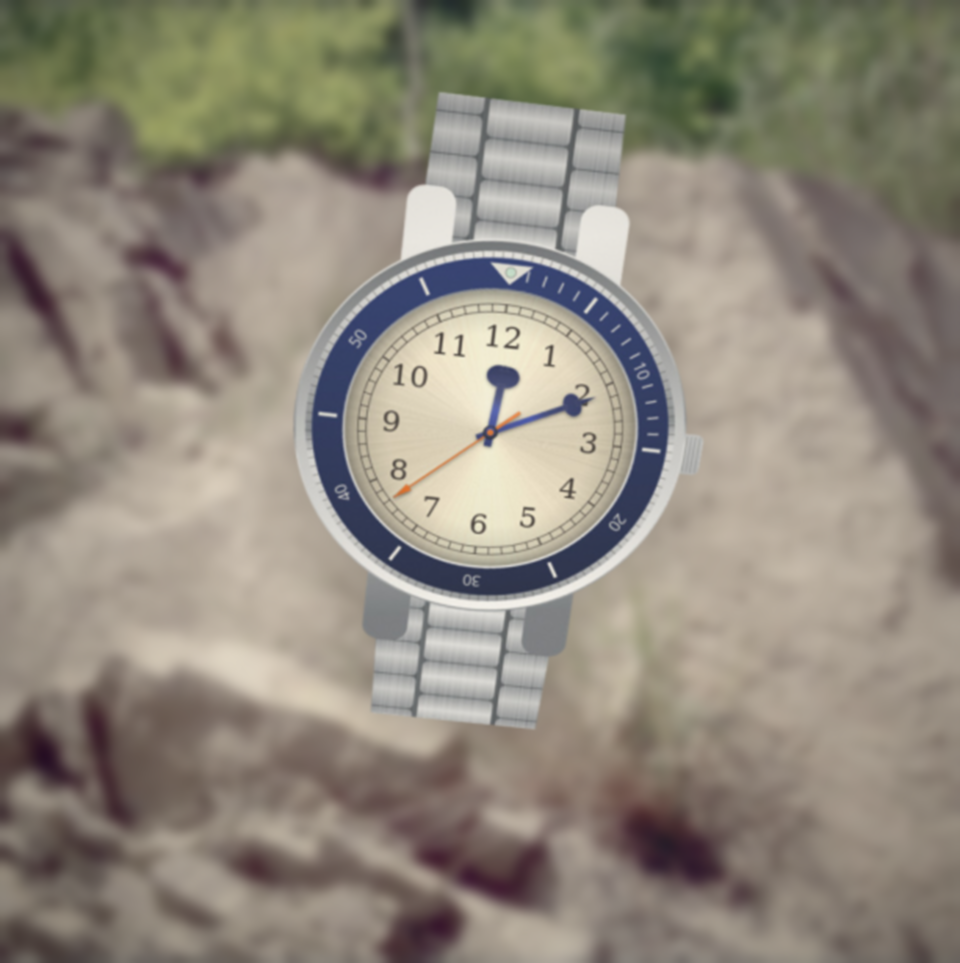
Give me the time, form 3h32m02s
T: 12h10m38s
